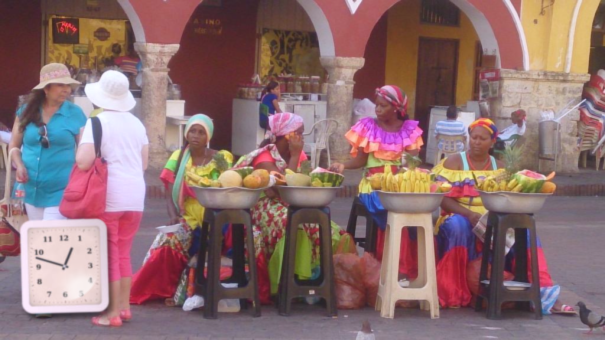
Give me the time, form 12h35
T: 12h48
